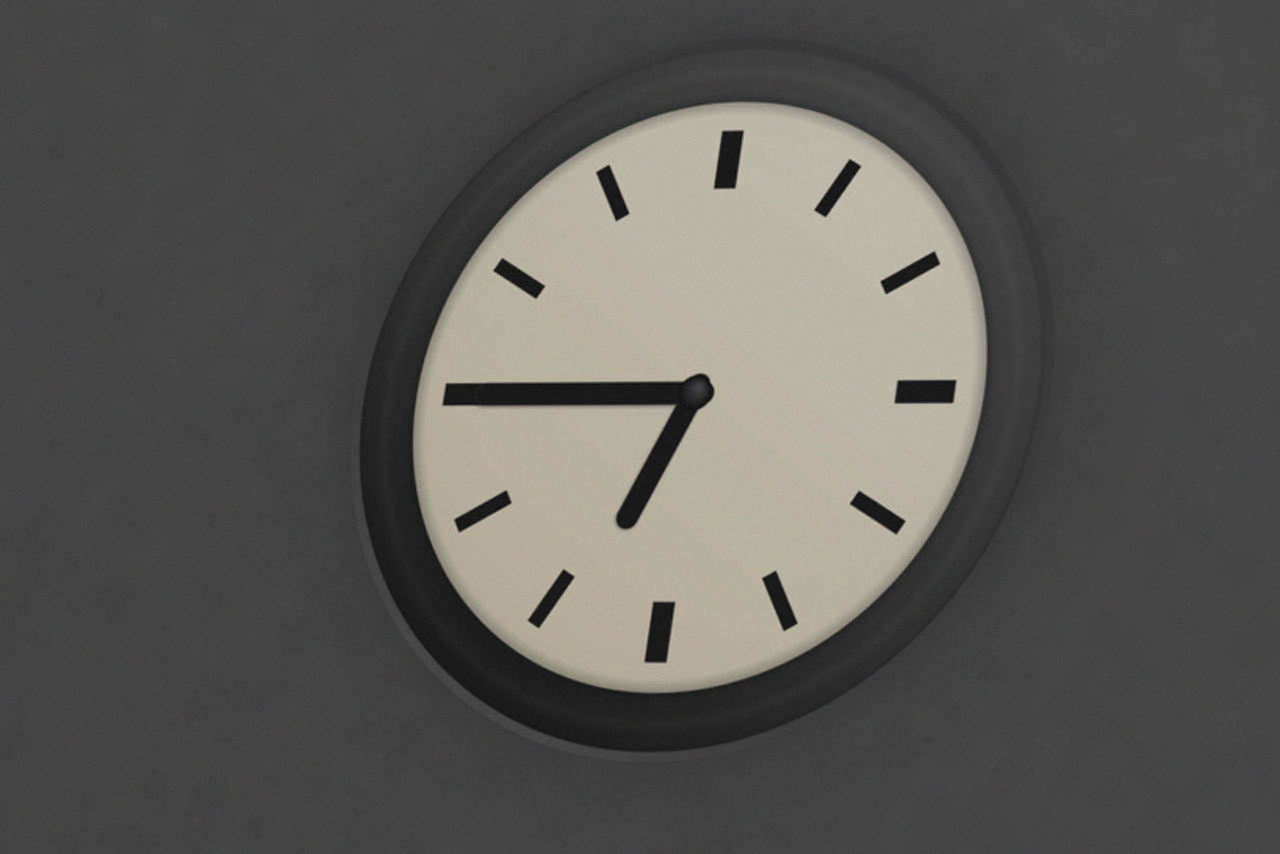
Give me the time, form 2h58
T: 6h45
